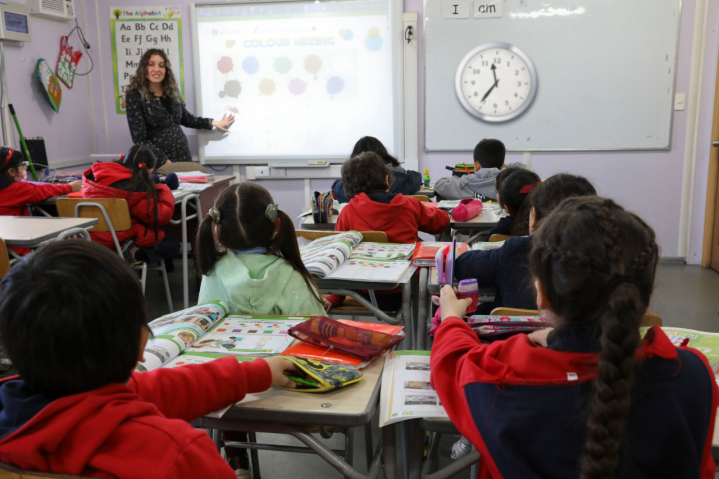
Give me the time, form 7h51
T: 11h36
